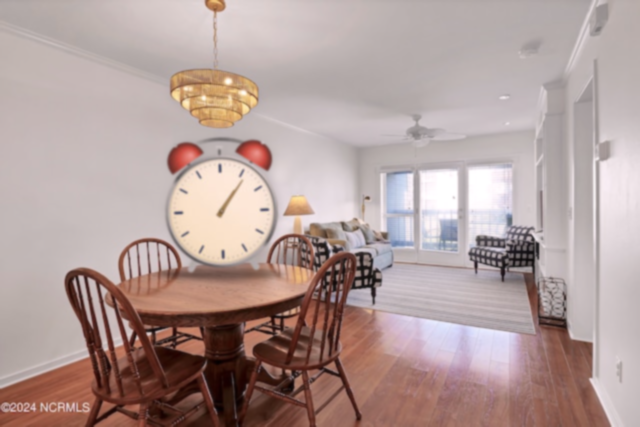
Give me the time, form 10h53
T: 1h06
